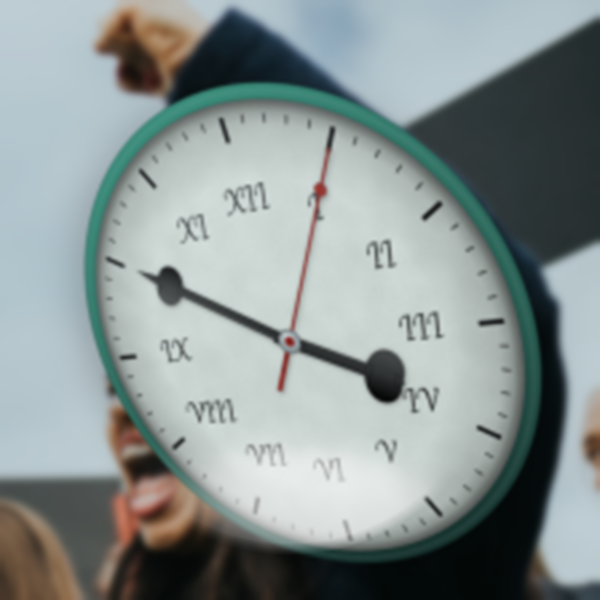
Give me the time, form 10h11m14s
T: 3h50m05s
